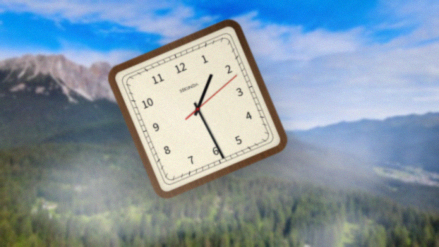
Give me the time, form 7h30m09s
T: 1h29m12s
